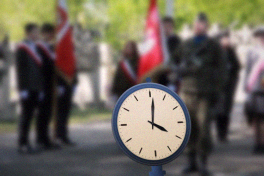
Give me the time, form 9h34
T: 4h01
